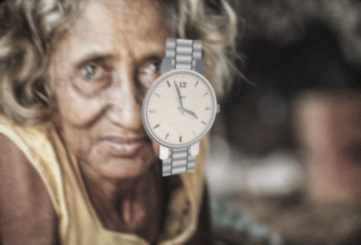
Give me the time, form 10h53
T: 3h57
